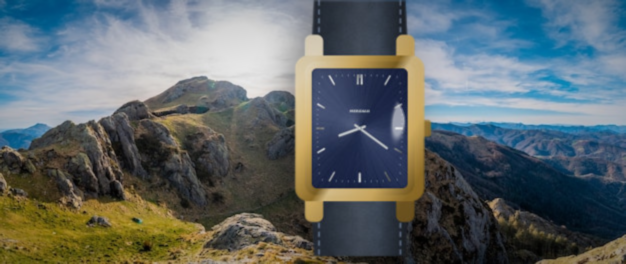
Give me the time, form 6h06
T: 8h21
